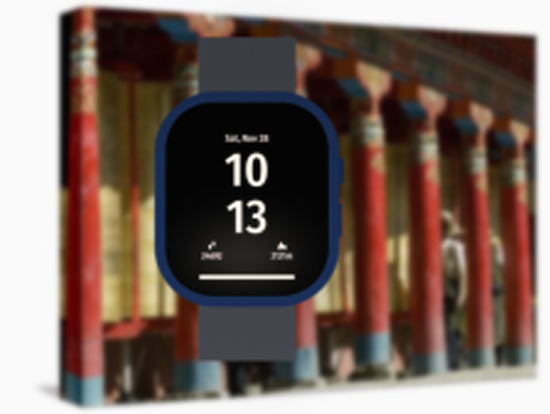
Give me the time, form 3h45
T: 10h13
